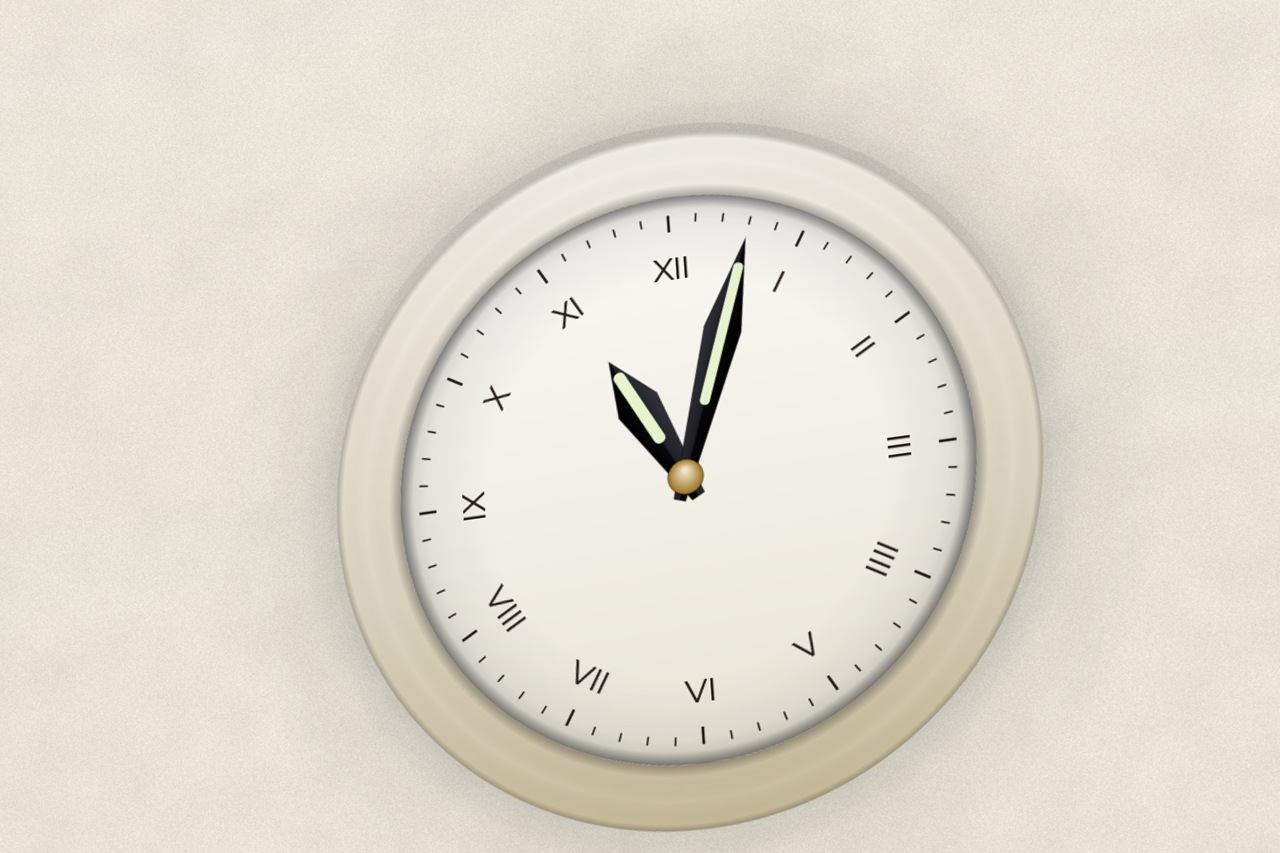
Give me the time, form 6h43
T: 11h03
